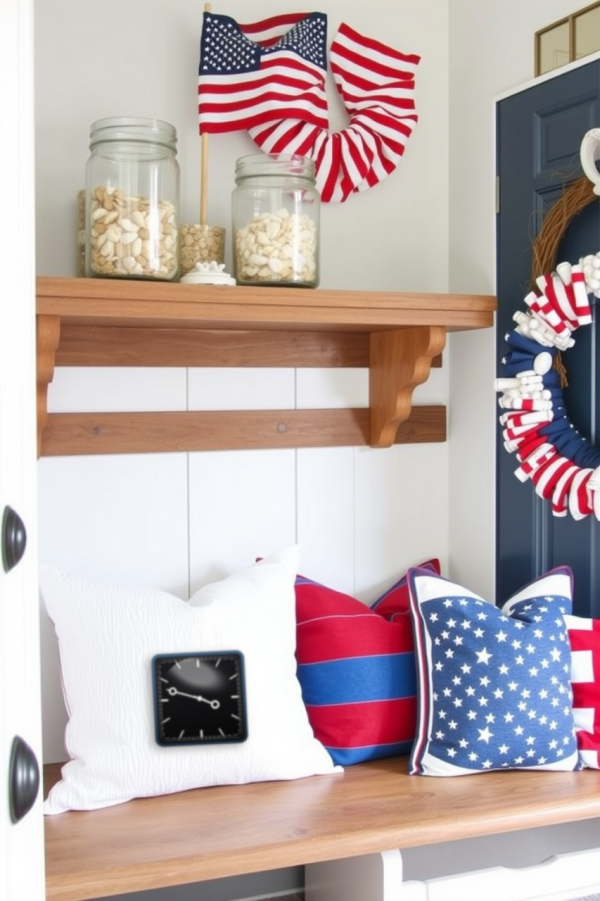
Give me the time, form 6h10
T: 3h48
